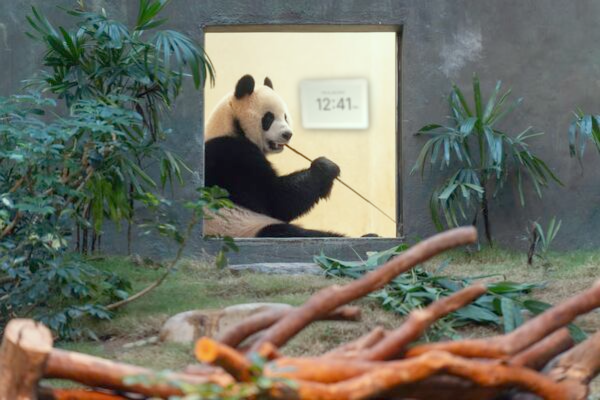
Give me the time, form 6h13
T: 12h41
